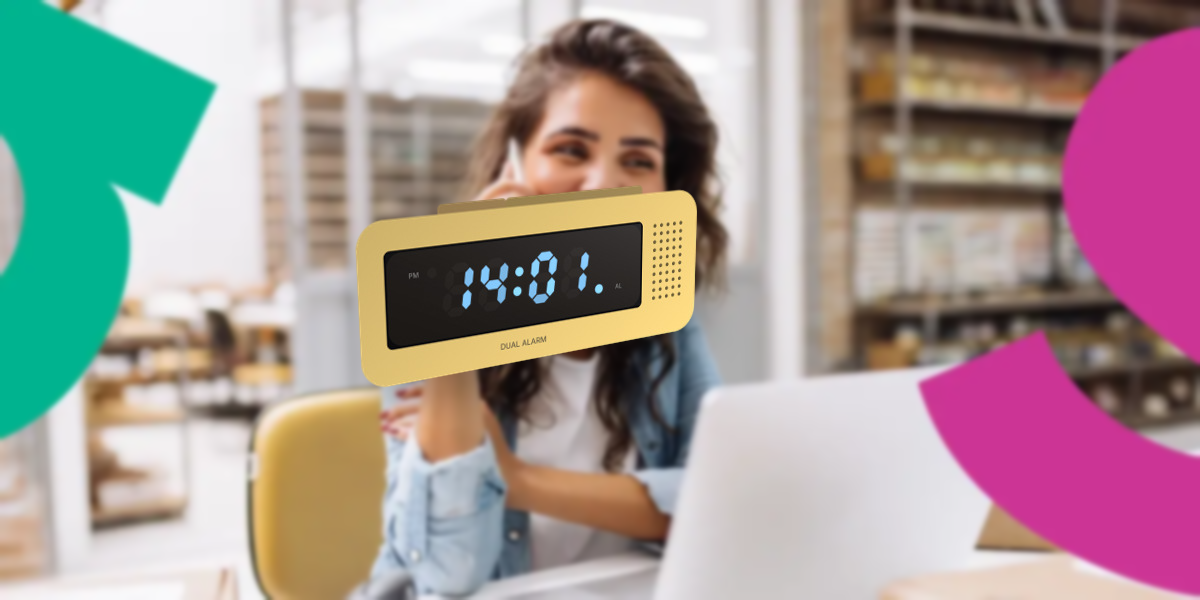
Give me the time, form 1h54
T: 14h01
